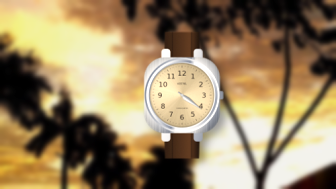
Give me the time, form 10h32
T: 4h21
